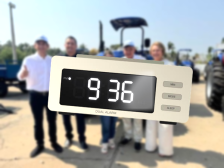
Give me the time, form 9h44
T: 9h36
